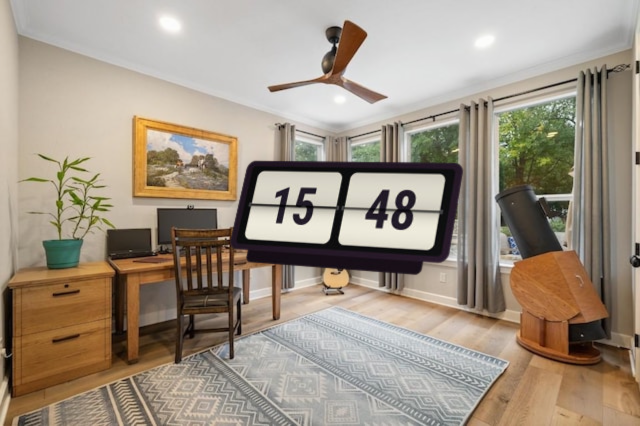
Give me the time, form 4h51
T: 15h48
